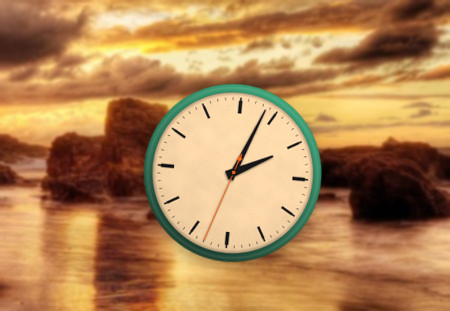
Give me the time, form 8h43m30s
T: 2h03m33s
